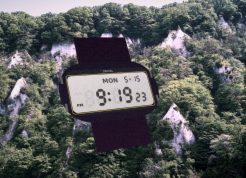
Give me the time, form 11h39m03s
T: 9h19m23s
